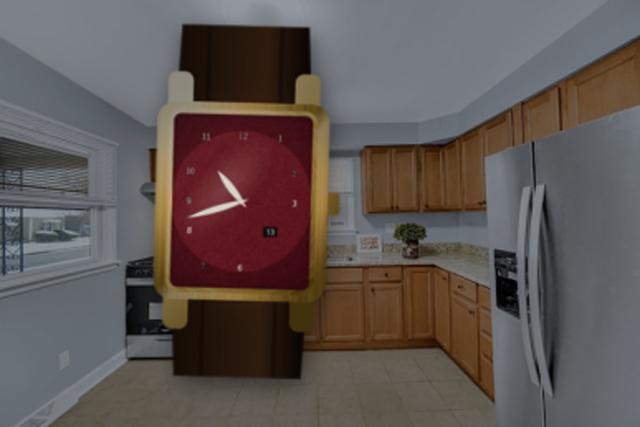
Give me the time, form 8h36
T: 10h42
